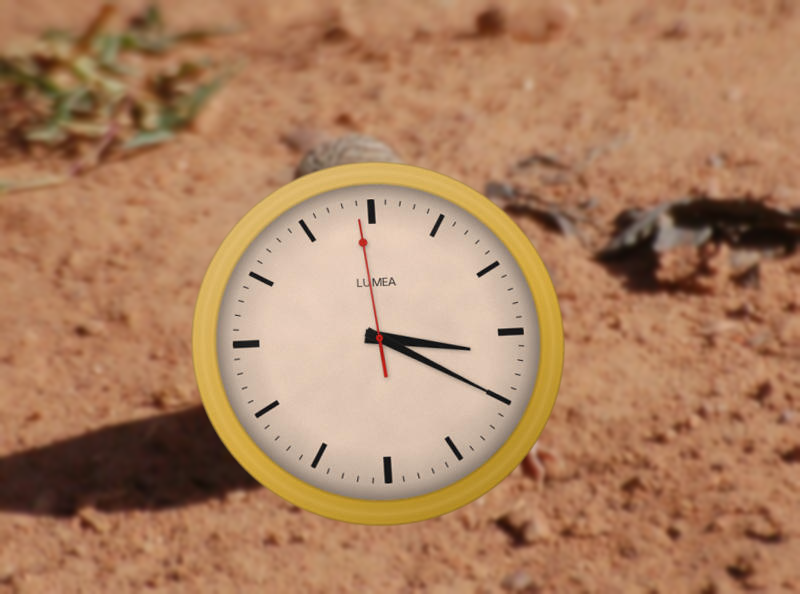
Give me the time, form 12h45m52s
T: 3h19m59s
